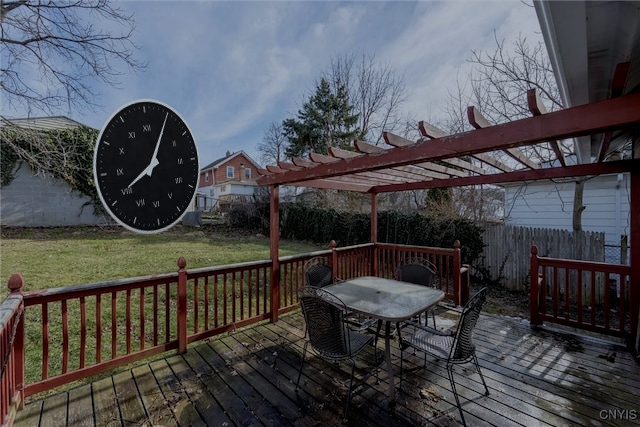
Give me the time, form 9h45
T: 8h05
